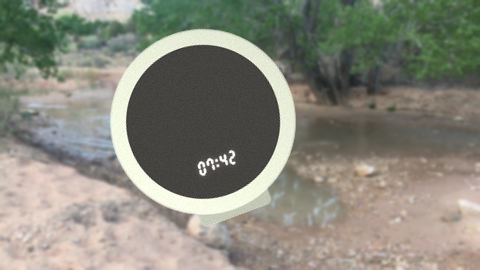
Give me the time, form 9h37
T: 7h42
